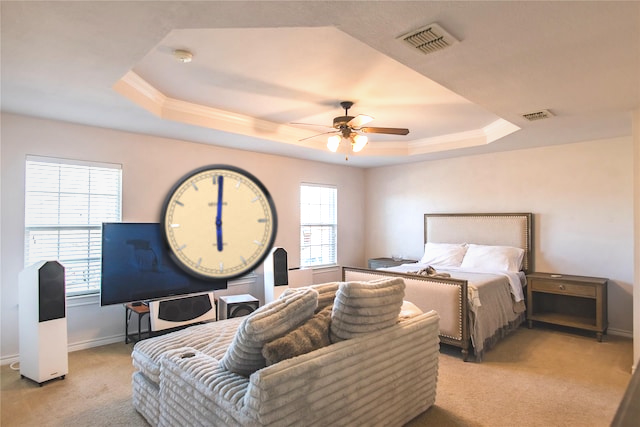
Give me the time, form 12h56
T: 6h01
